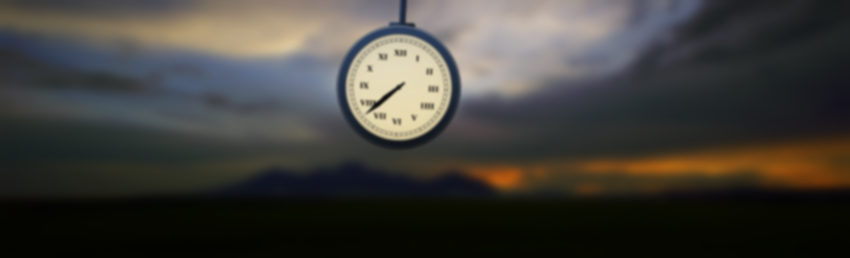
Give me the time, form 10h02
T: 7h38
